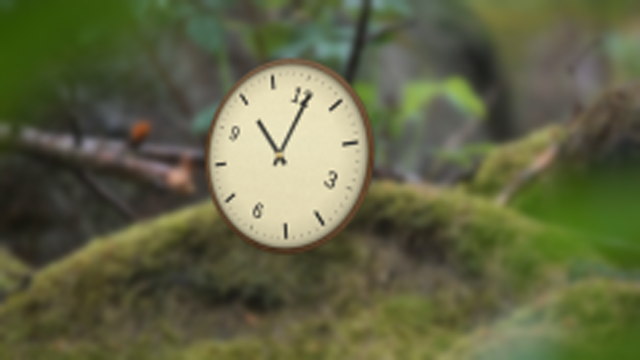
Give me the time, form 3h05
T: 10h01
